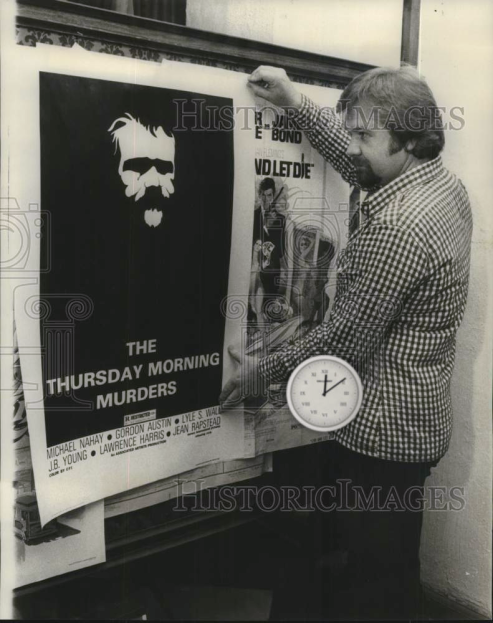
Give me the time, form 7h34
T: 12h09
